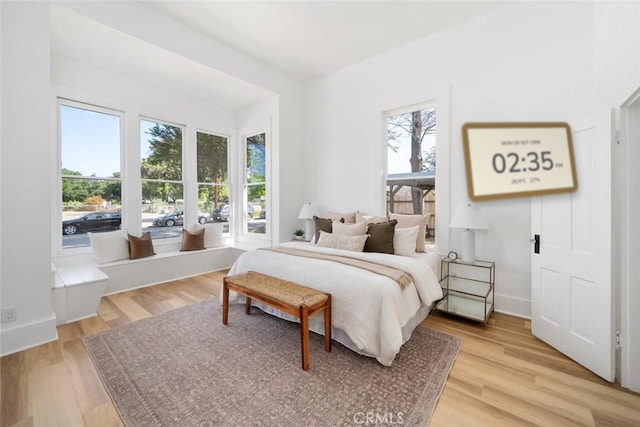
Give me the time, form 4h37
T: 2h35
